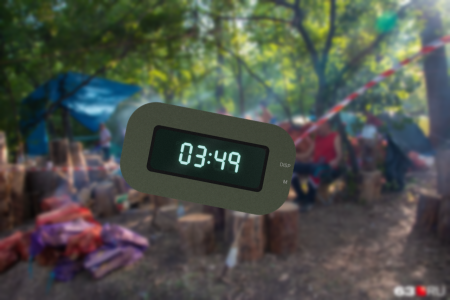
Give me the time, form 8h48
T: 3h49
